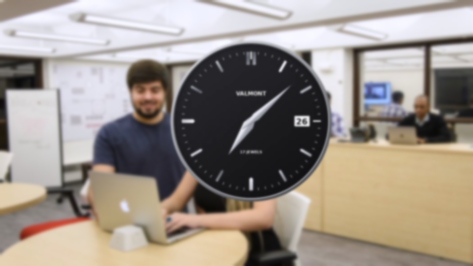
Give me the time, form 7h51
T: 7h08
